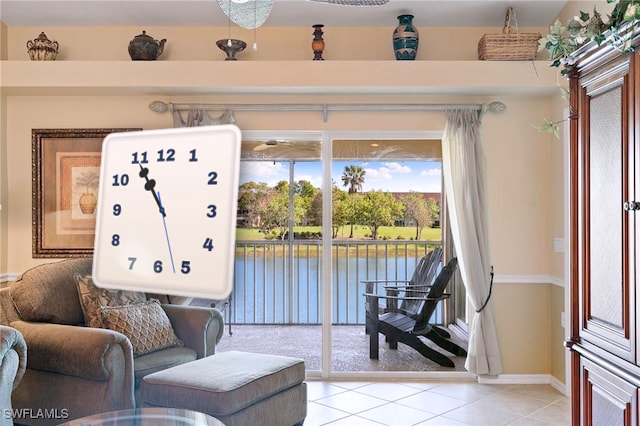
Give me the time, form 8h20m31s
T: 10h54m27s
